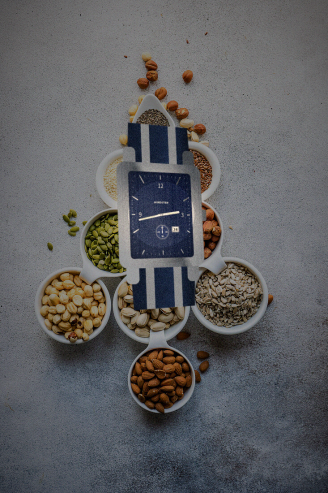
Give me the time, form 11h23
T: 2h43
